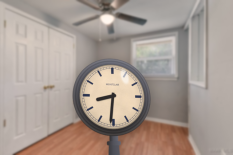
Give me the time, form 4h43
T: 8h31
